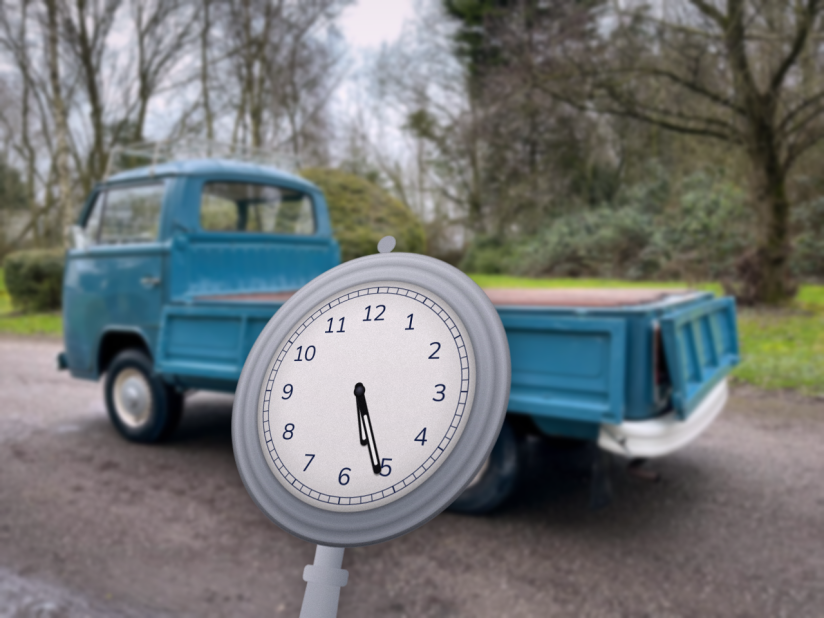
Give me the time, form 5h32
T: 5h26
